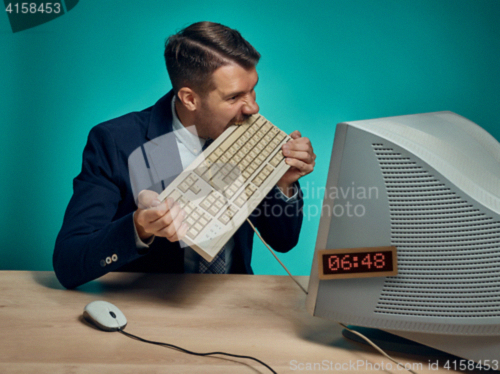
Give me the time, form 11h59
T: 6h48
